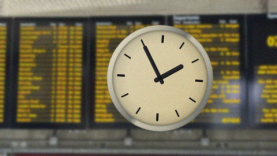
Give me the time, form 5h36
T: 1h55
